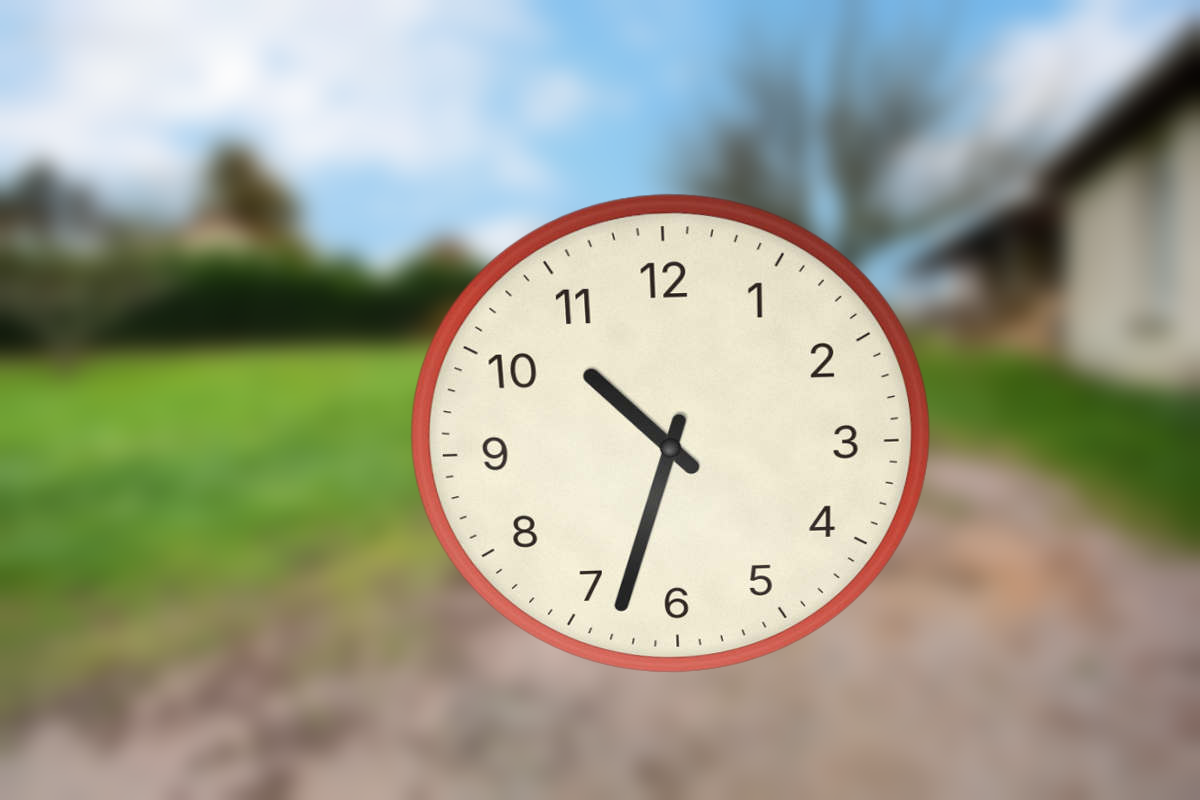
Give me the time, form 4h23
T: 10h33
